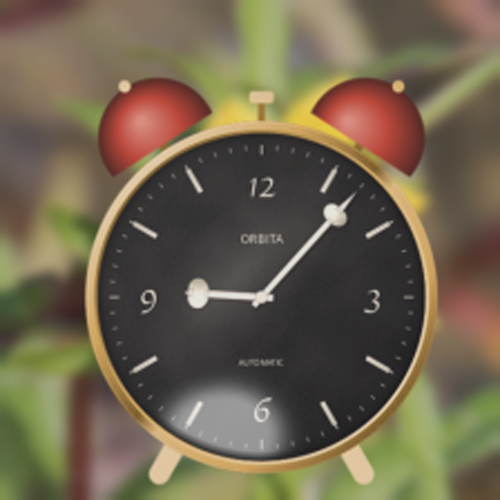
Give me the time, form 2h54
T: 9h07
